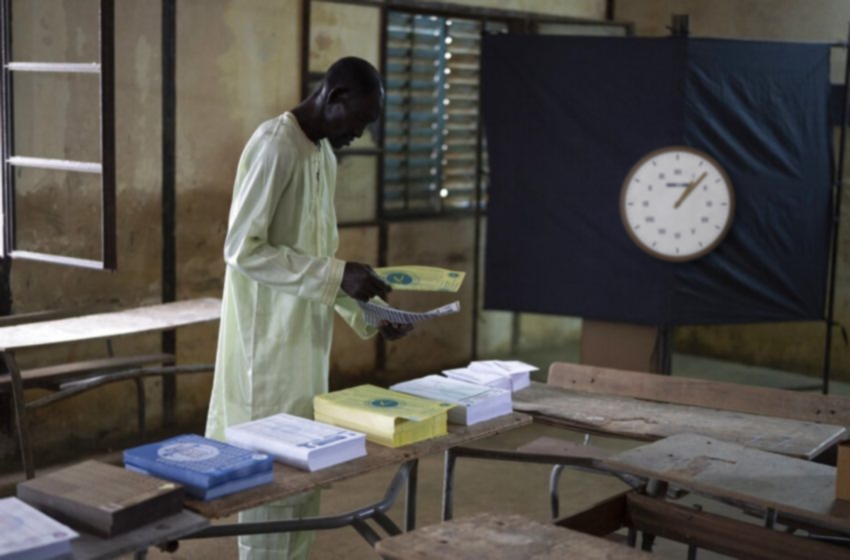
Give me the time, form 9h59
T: 1h07
